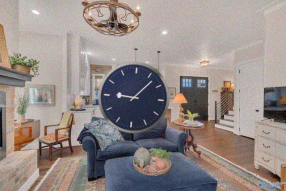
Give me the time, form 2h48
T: 9h07
